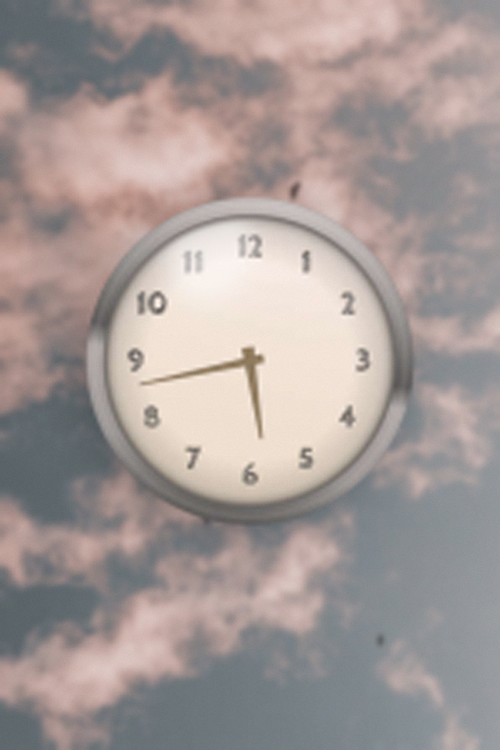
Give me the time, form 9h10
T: 5h43
